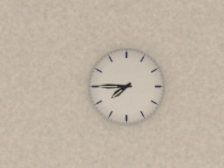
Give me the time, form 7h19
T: 7h45
